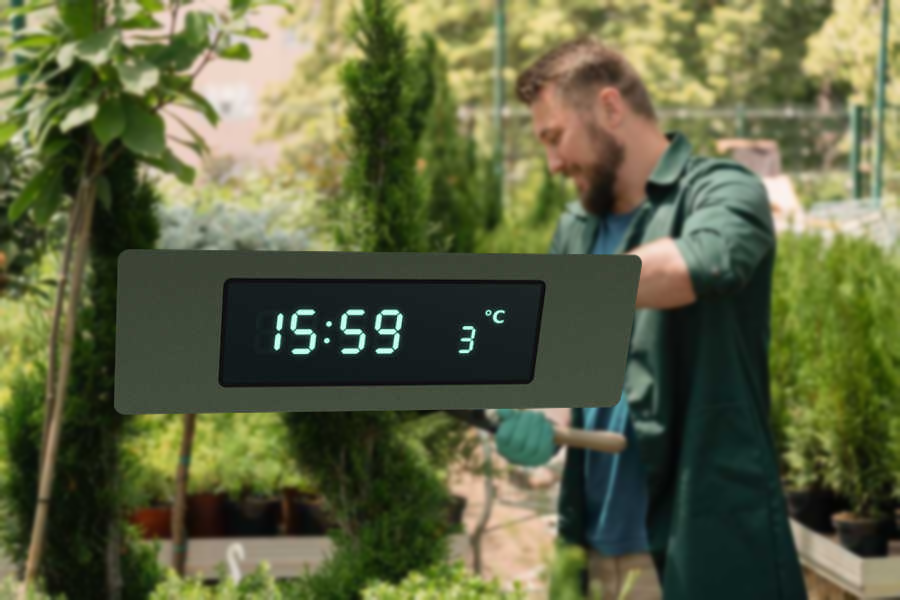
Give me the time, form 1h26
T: 15h59
